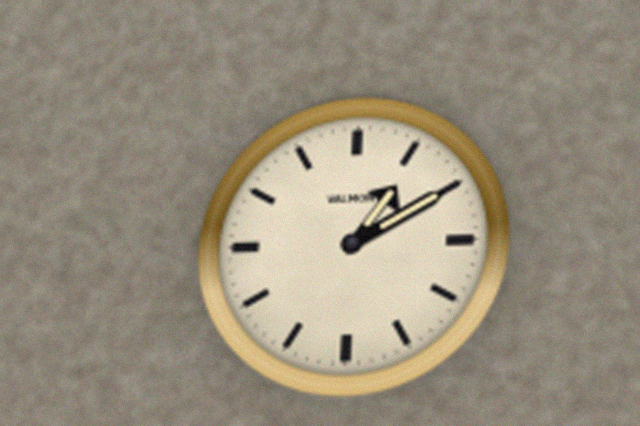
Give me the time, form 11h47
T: 1h10
